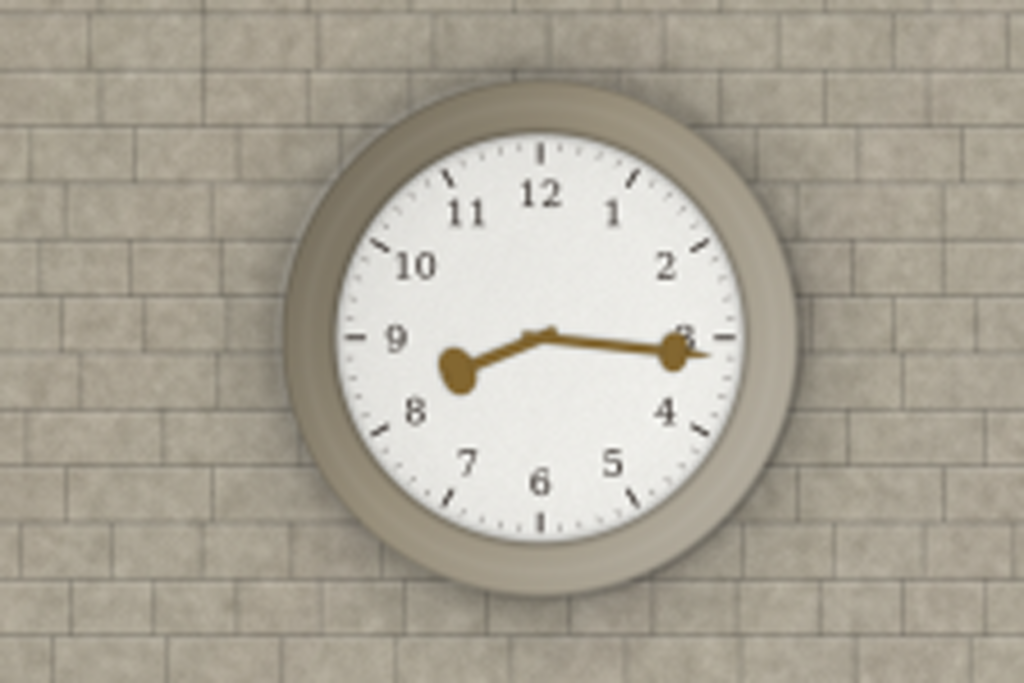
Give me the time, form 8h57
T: 8h16
